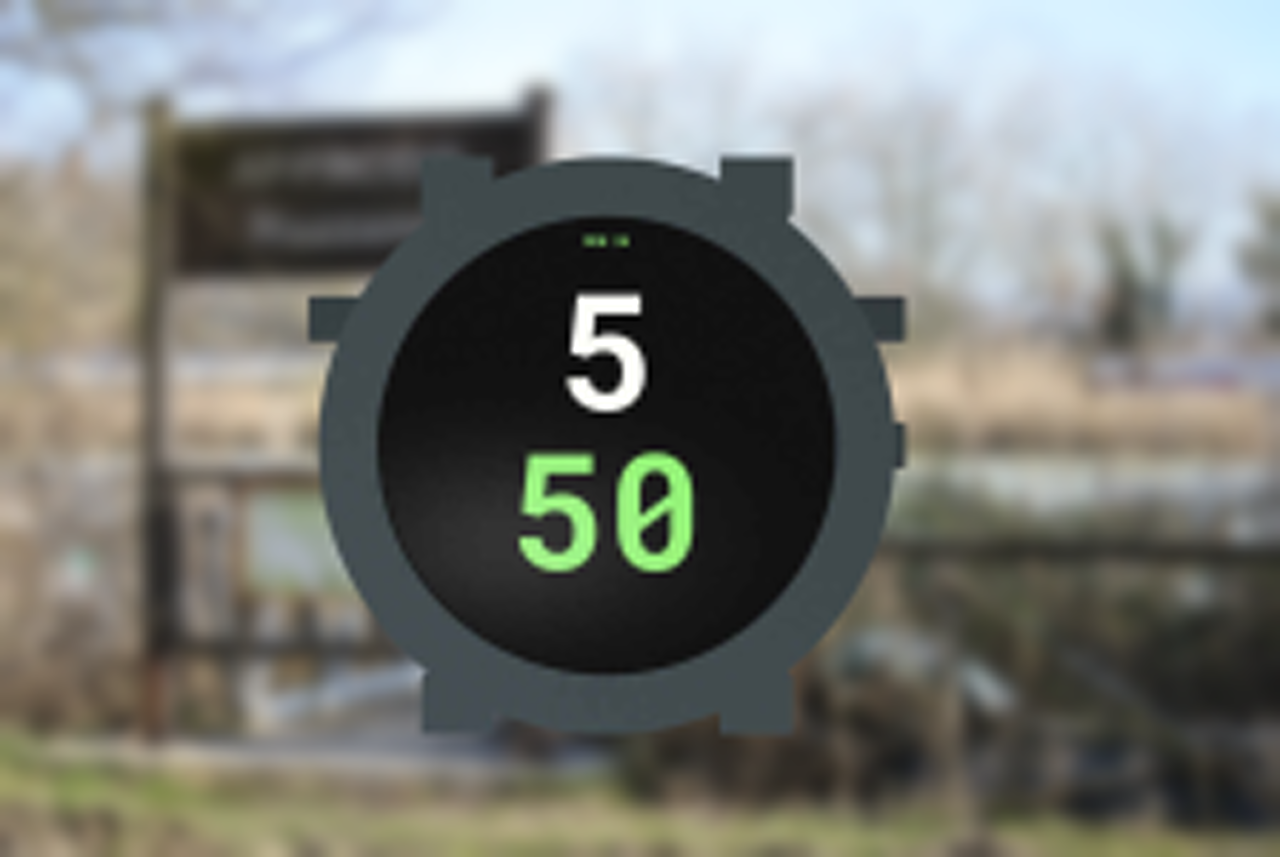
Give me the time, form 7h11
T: 5h50
